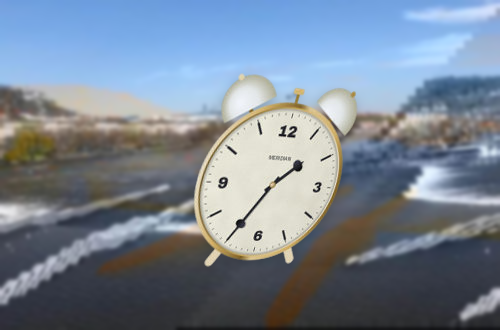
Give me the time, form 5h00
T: 1h35
